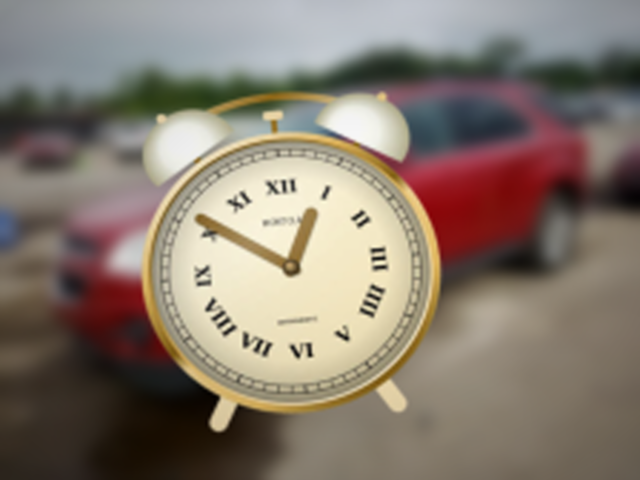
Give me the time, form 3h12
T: 12h51
